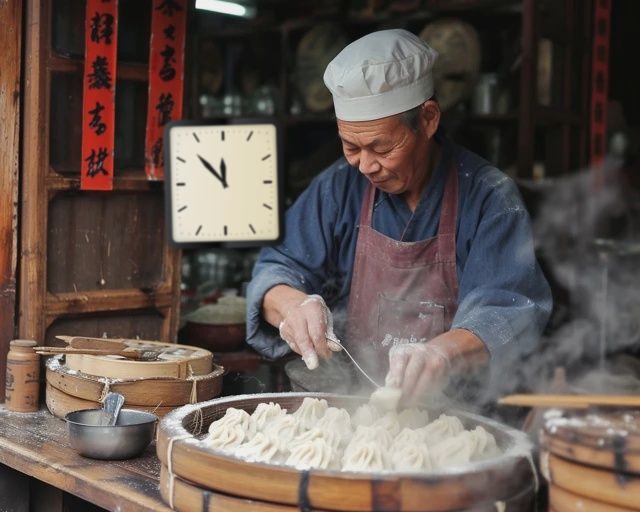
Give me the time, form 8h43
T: 11h53
